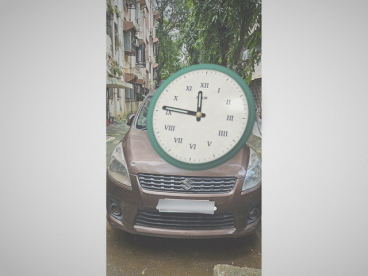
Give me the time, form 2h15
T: 11h46
